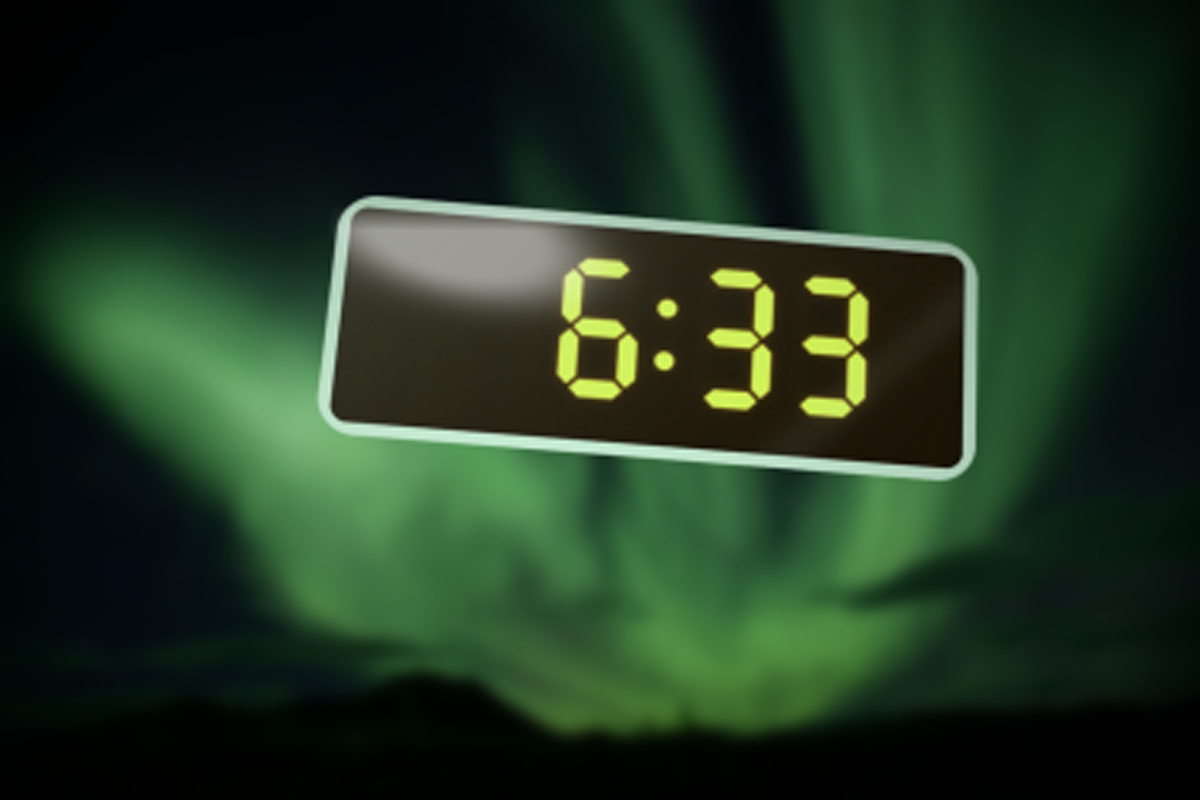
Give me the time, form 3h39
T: 6h33
